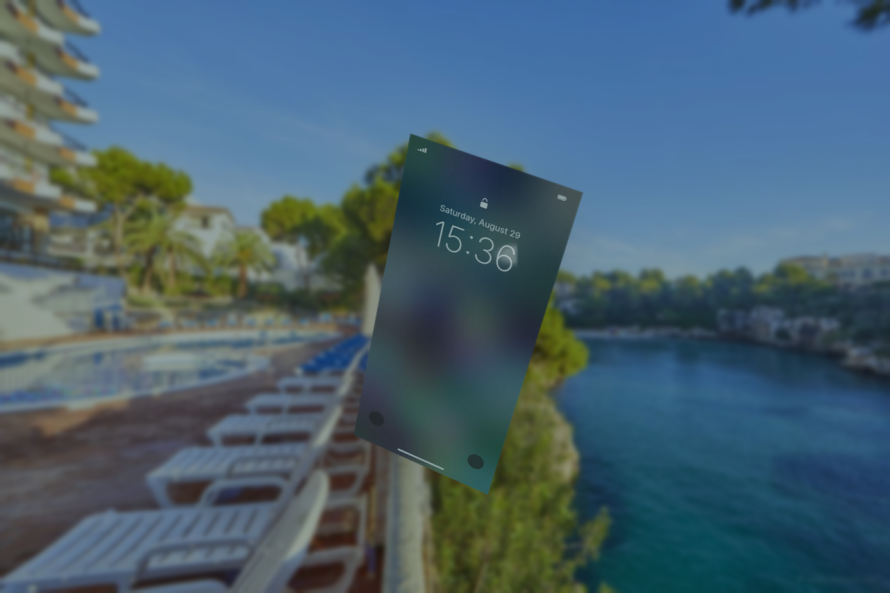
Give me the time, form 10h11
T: 15h36
